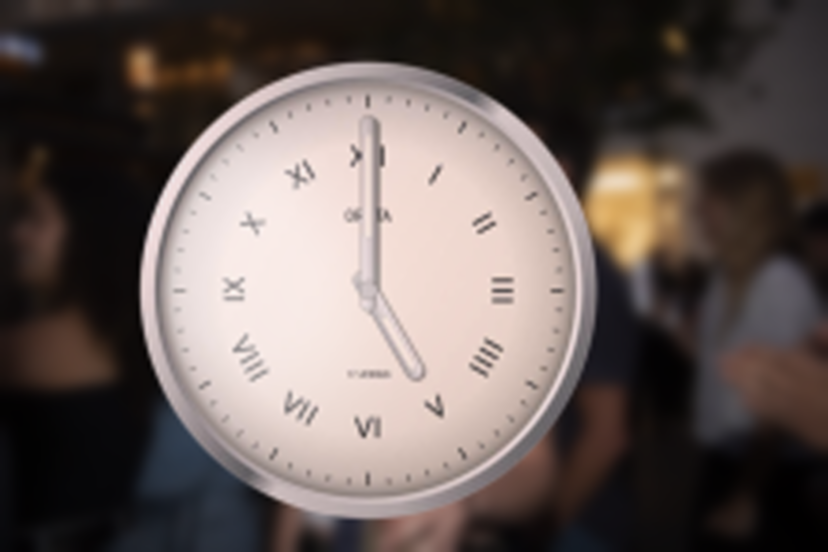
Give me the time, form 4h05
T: 5h00
